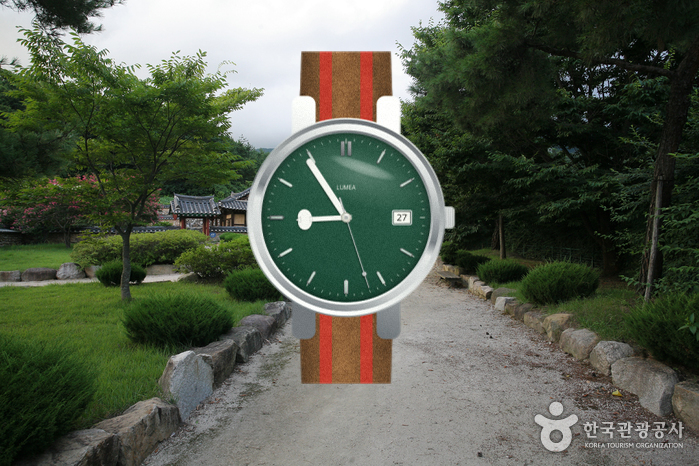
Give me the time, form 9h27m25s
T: 8h54m27s
